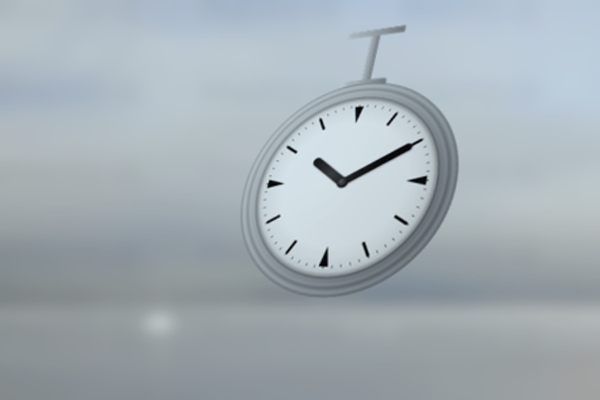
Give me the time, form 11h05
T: 10h10
